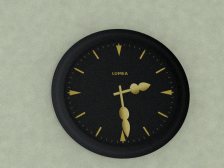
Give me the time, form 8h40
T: 2h29
